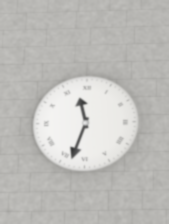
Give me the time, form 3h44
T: 11h33
